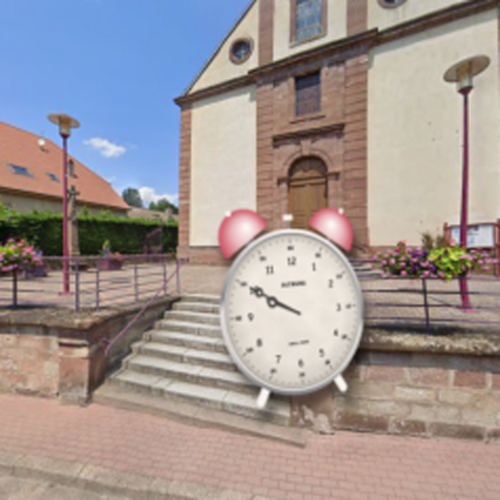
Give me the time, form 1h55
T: 9h50
